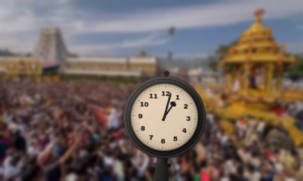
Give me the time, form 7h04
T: 1h02
